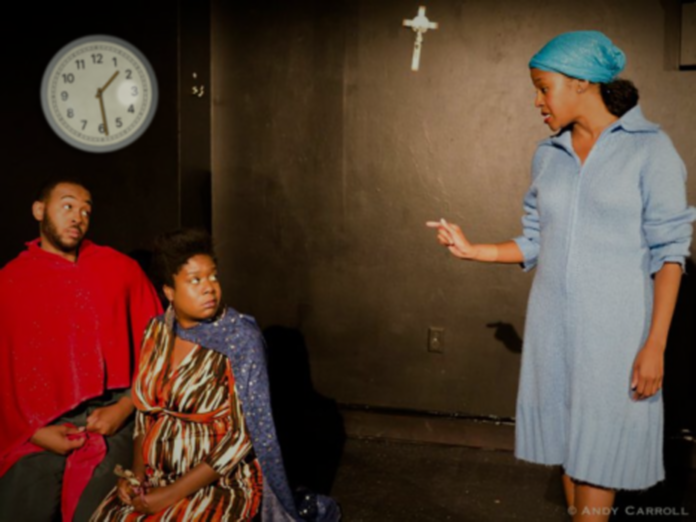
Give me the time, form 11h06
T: 1h29
